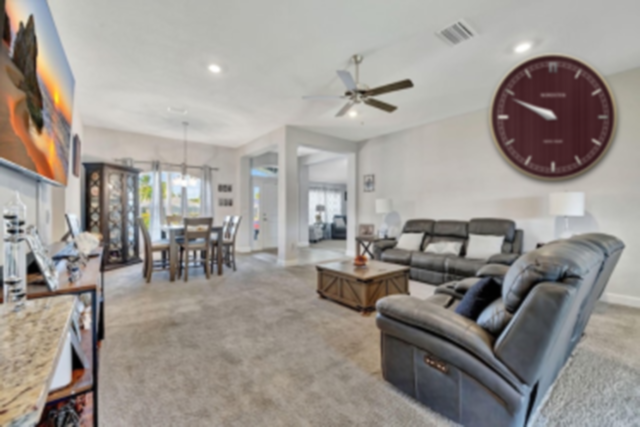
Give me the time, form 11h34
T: 9h49
